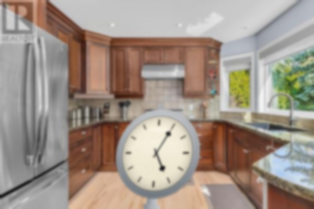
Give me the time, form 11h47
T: 5h05
